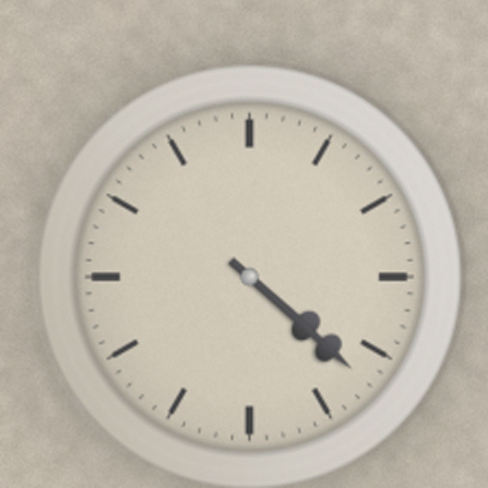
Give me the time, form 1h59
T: 4h22
